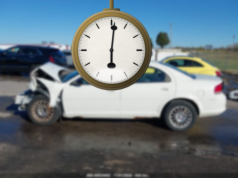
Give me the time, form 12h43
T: 6h01
